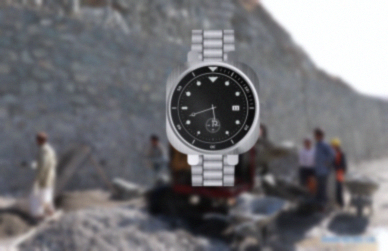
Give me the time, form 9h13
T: 5h42
